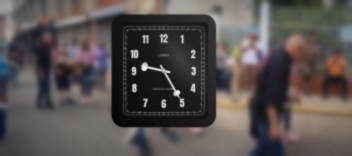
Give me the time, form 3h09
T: 9h25
